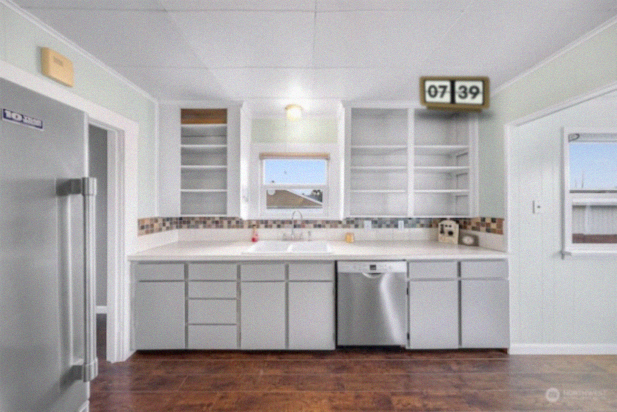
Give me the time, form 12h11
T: 7h39
